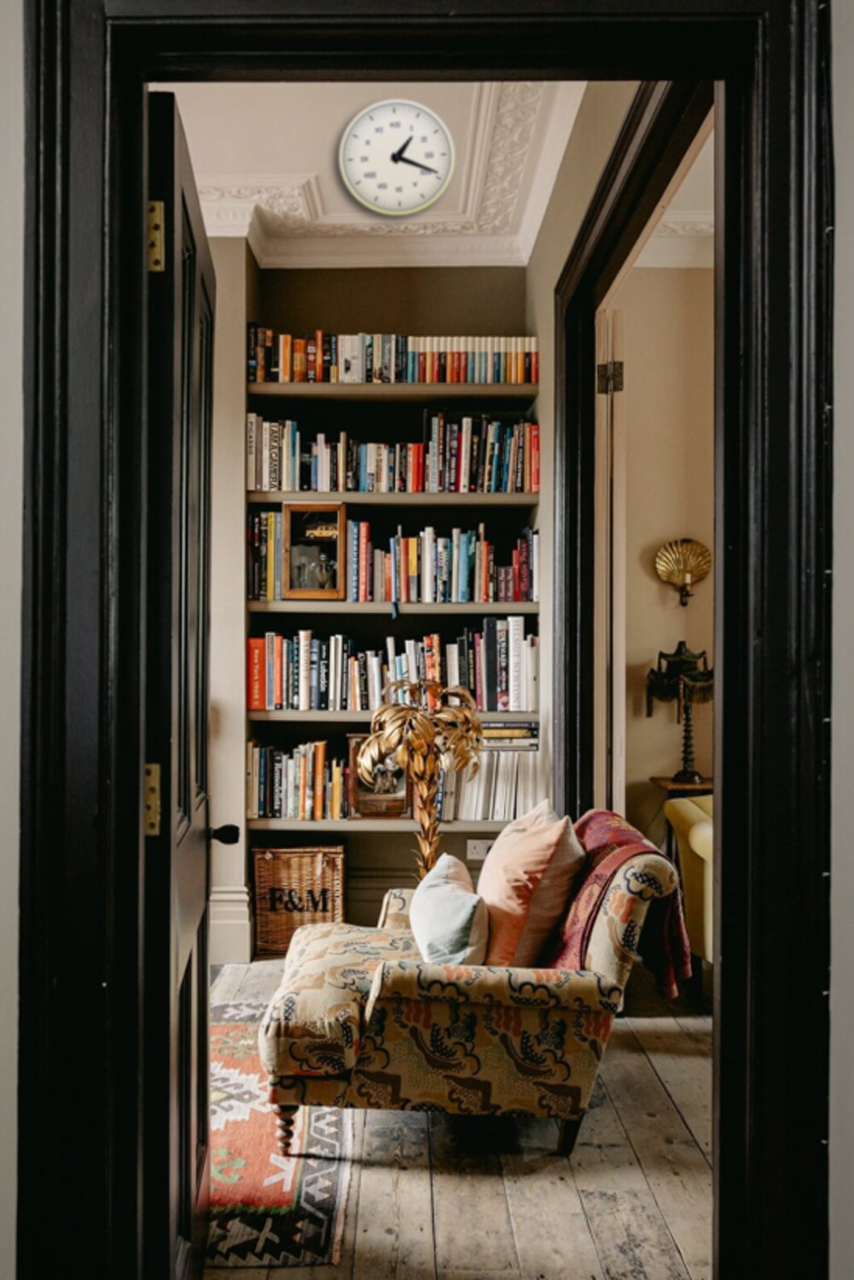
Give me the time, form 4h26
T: 1h19
